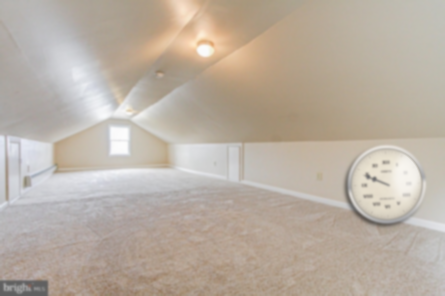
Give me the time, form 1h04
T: 9h49
